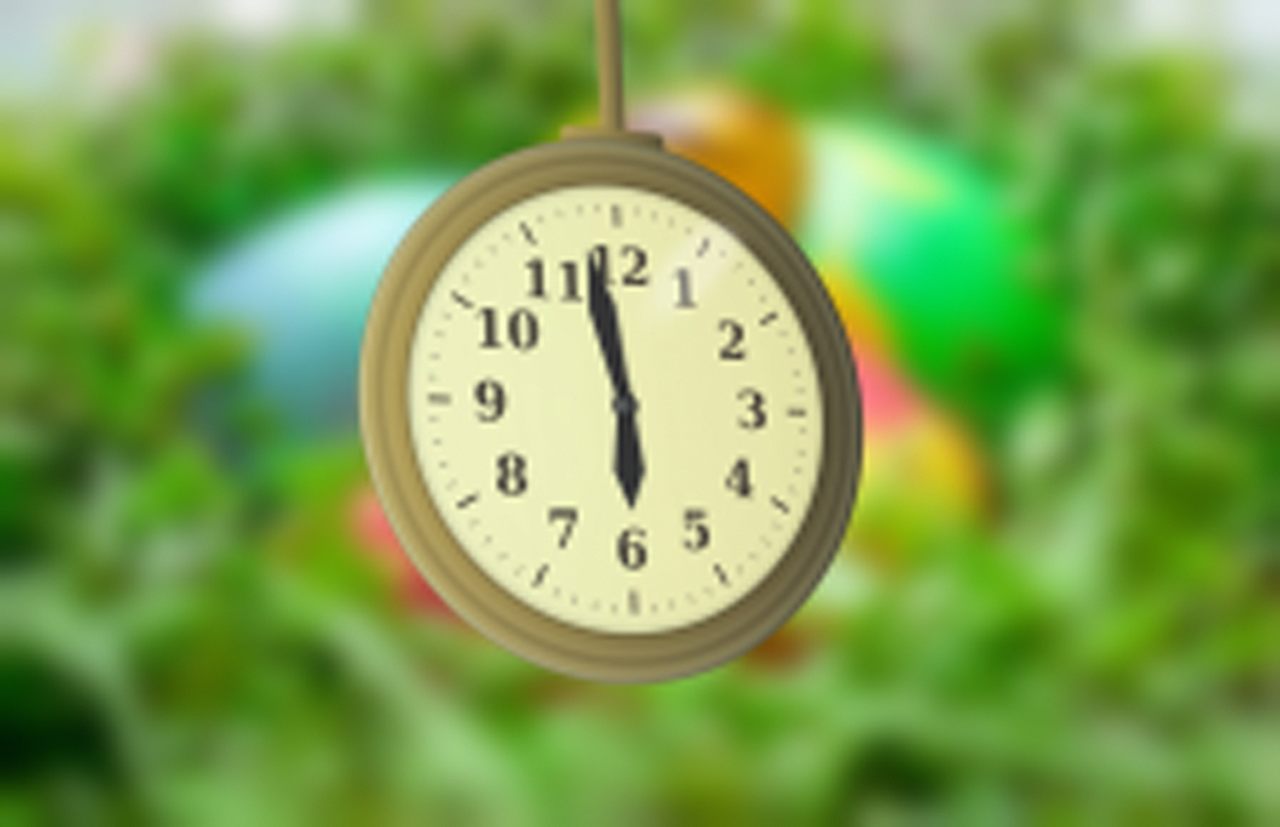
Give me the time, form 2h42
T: 5h58
